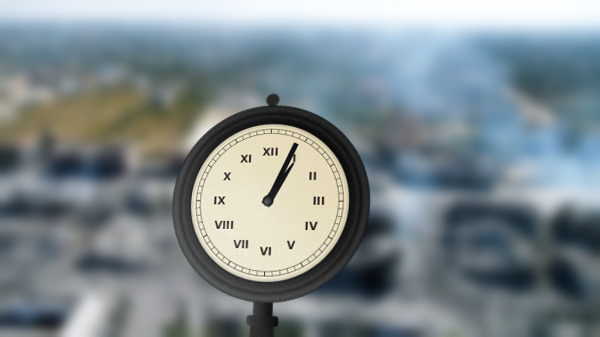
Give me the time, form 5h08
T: 1h04
